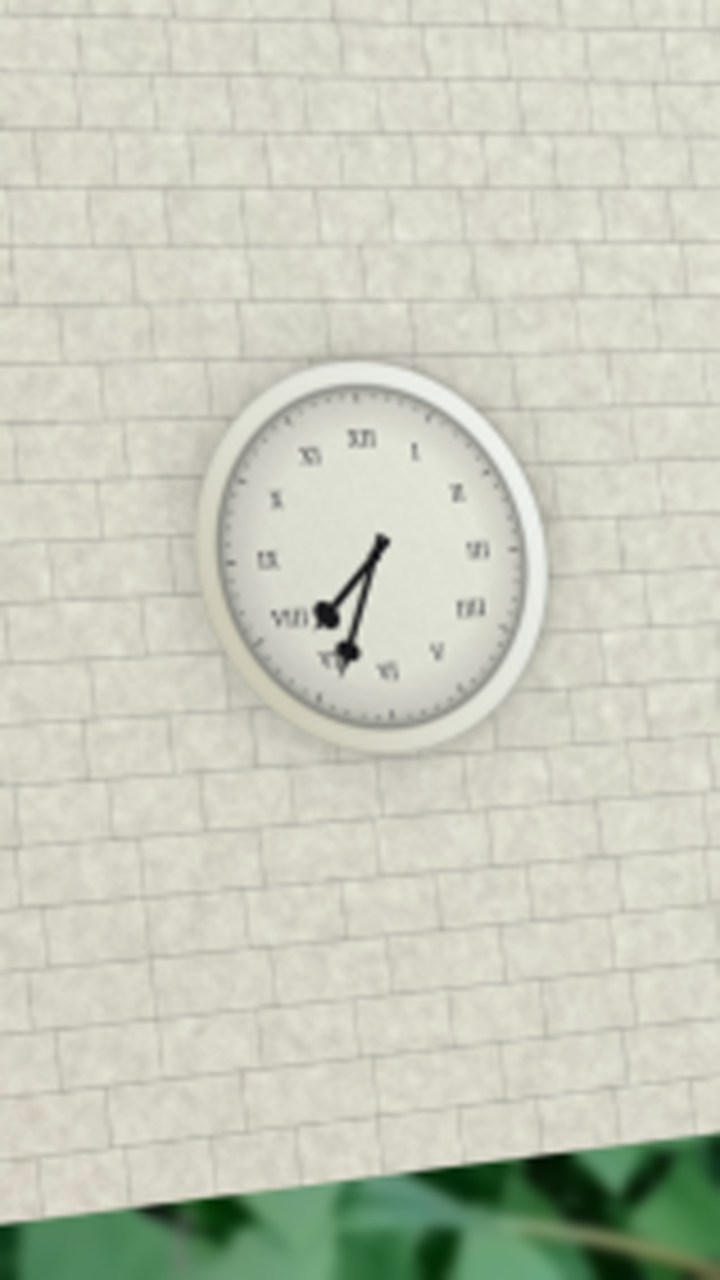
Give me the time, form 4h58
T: 7h34
